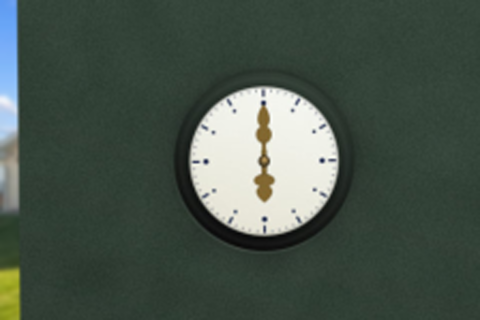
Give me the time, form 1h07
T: 6h00
